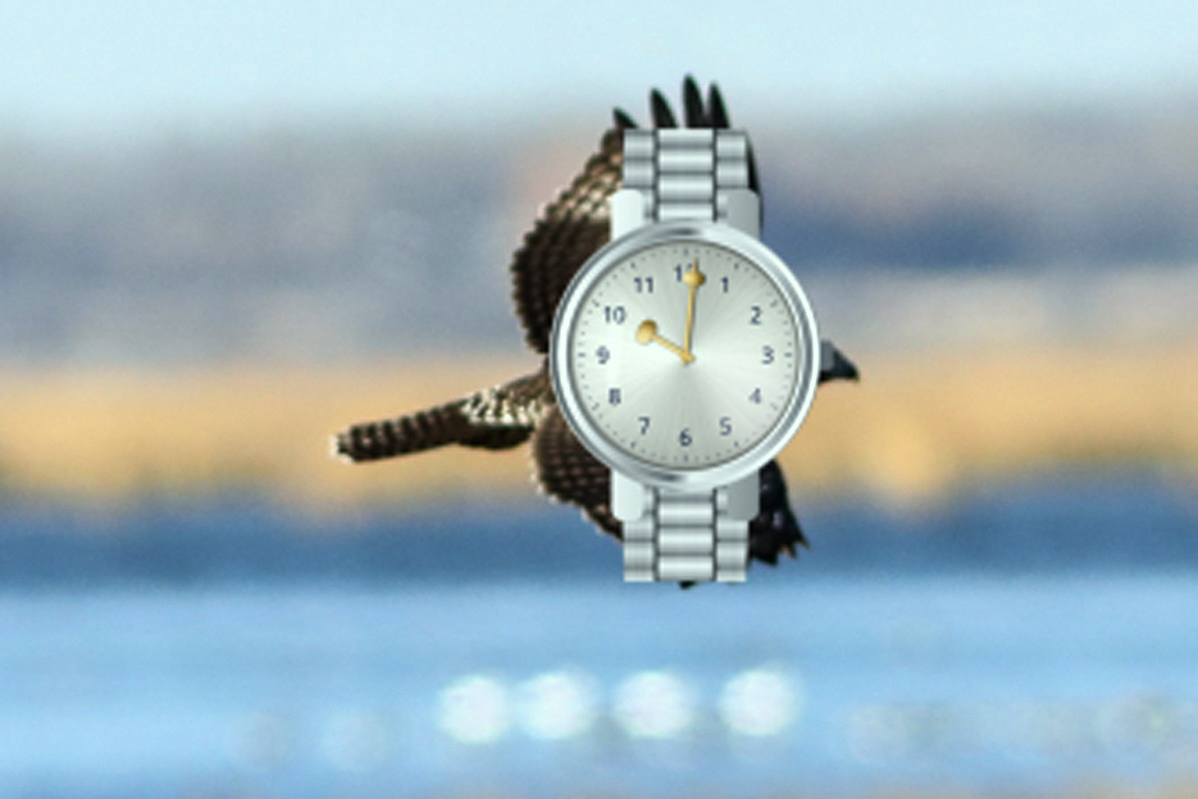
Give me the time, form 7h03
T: 10h01
